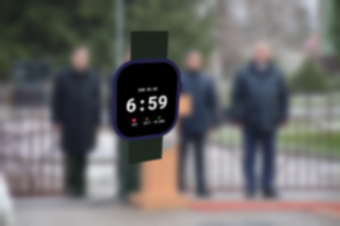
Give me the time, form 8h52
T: 6h59
